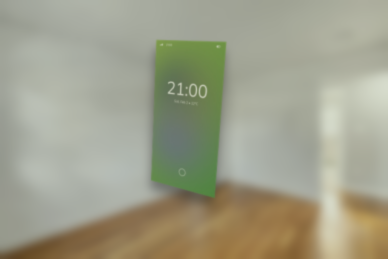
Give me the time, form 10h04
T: 21h00
